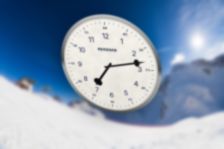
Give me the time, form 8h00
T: 7h13
